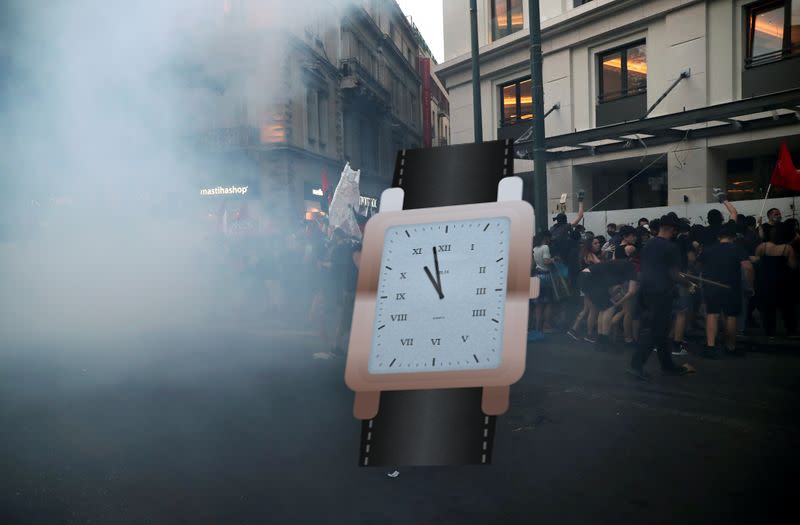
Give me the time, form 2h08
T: 10h58
